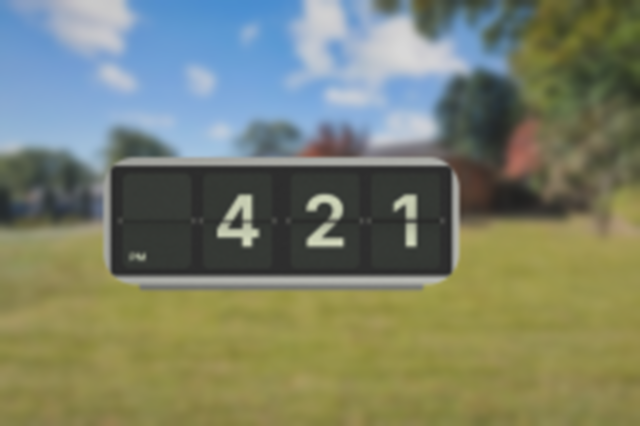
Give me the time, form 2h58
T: 4h21
